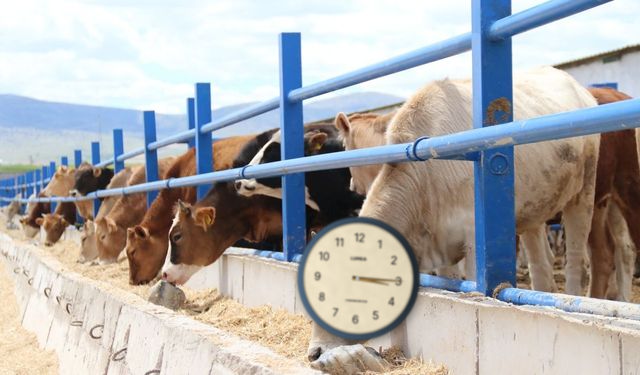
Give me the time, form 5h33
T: 3h15
